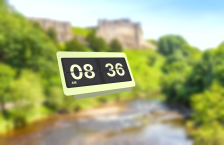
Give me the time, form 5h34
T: 8h36
